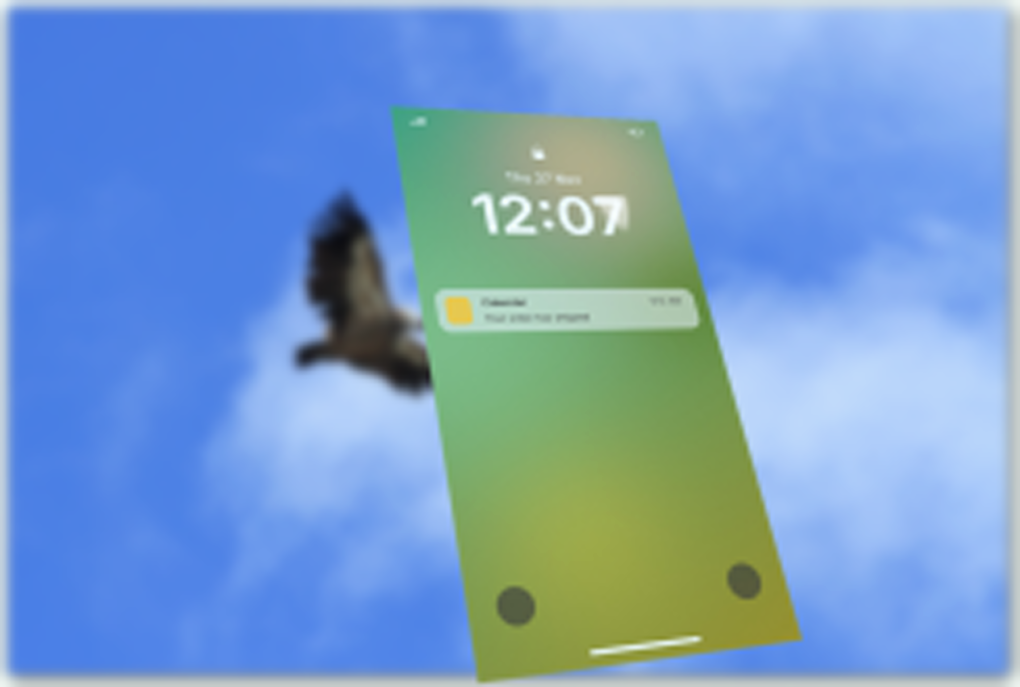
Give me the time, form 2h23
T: 12h07
